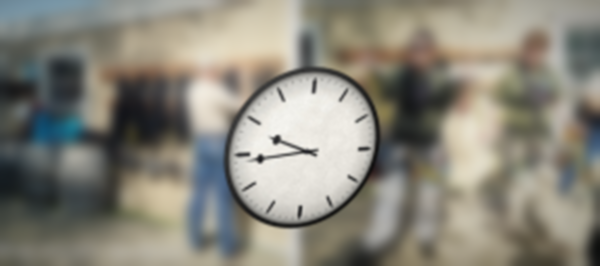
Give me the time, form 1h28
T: 9h44
